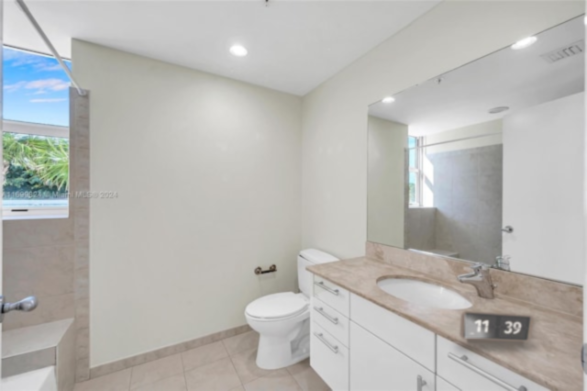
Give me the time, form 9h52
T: 11h39
